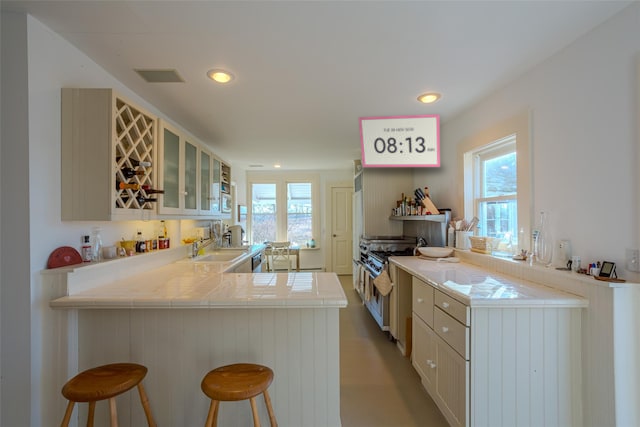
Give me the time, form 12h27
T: 8h13
